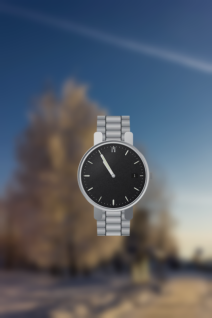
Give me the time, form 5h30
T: 10h55
